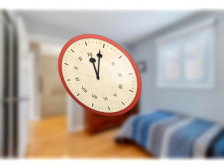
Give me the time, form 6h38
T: 12h04
